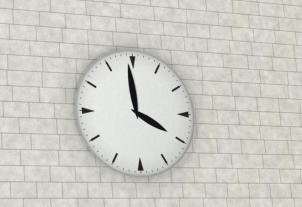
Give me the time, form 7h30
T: 3h59
